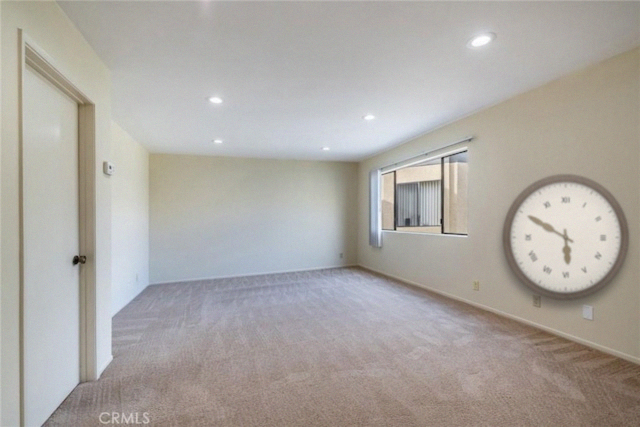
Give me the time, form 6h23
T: 5h50
